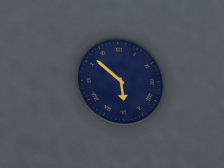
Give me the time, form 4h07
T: 5h52
